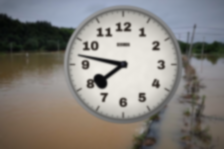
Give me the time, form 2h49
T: 7h47
